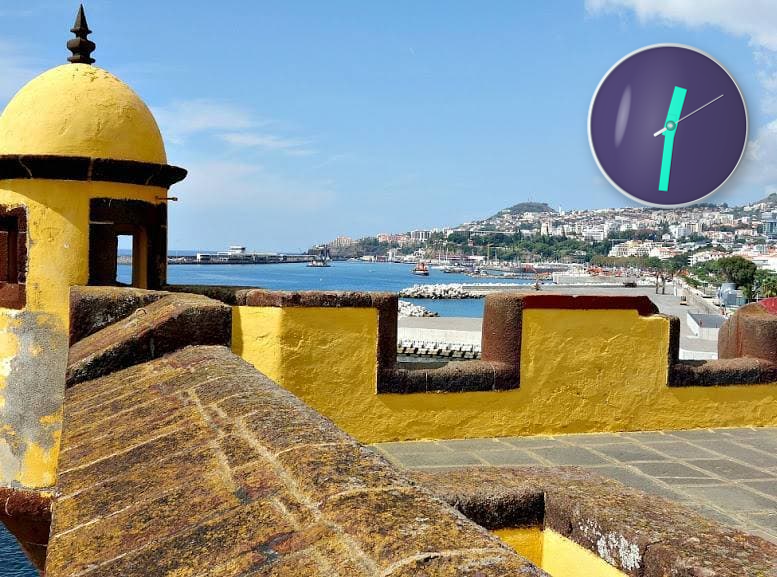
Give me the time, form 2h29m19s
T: 12h31m10s
